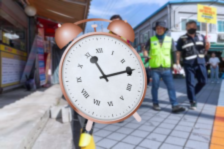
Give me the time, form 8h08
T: 11h14
